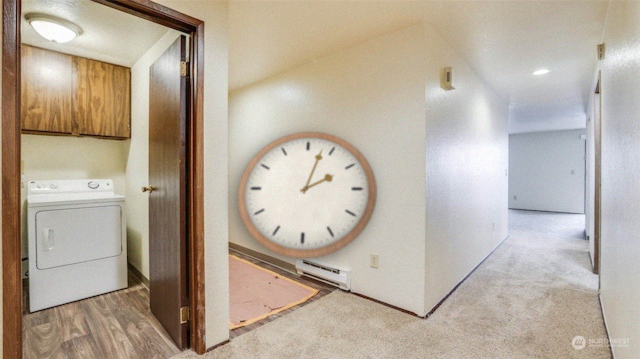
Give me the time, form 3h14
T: 2h03
